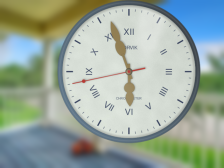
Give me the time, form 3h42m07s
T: 5h56m43s
